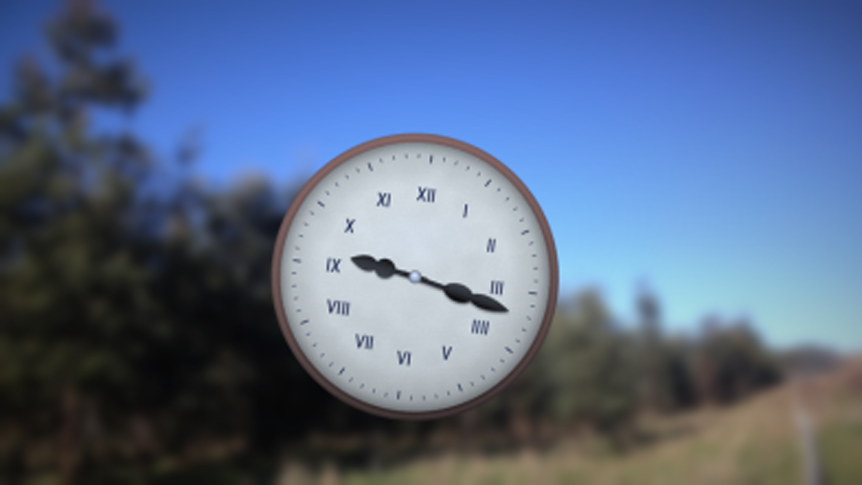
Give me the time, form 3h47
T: 9h17
